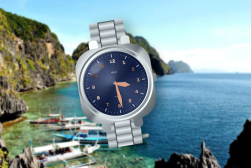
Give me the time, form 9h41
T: 3h29
